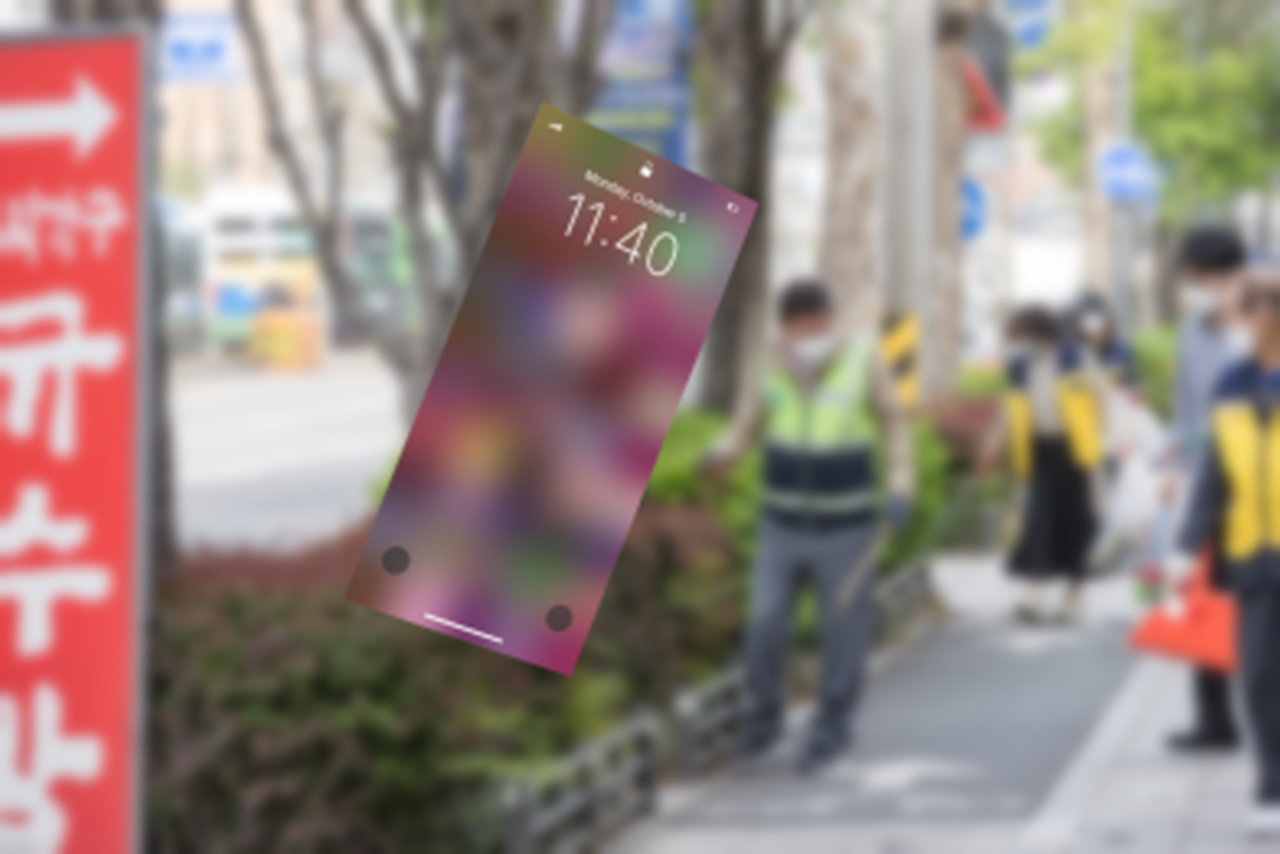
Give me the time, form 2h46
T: 11h40
